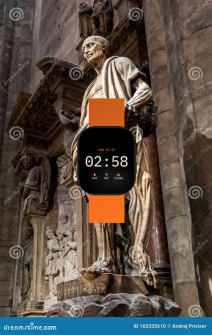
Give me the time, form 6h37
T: 2h58
